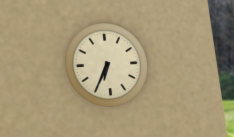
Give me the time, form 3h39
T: 6h35
